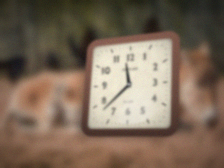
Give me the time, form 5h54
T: 11h38
